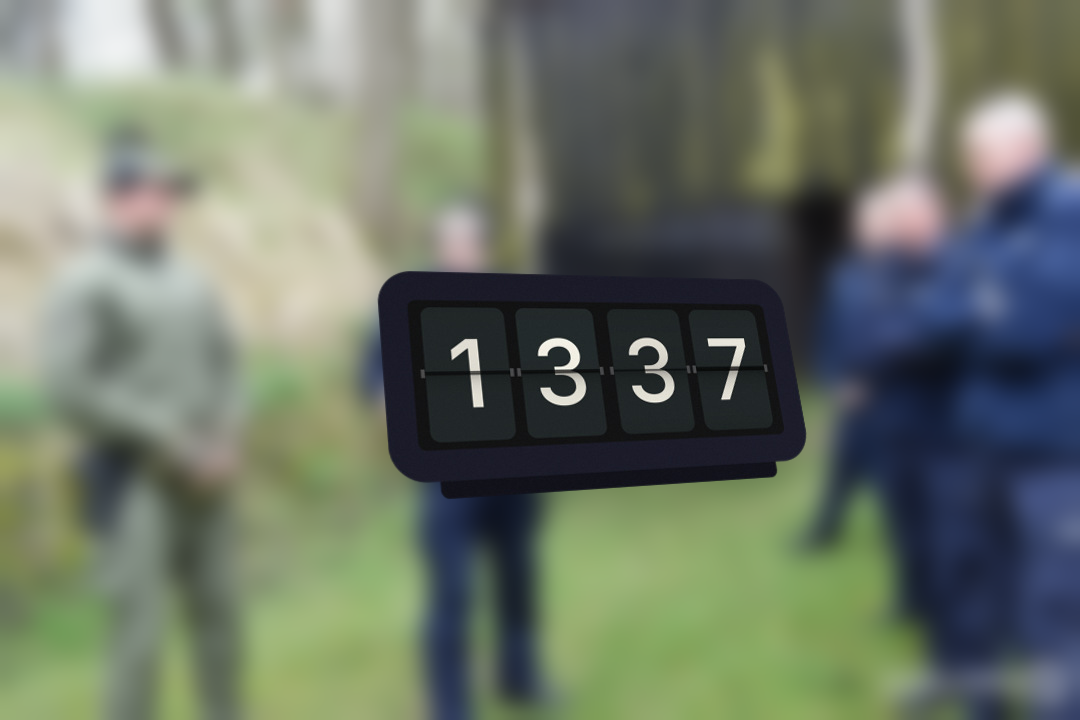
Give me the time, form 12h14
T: 13h37
